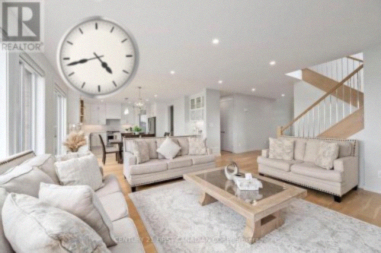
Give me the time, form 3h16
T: 4h43
